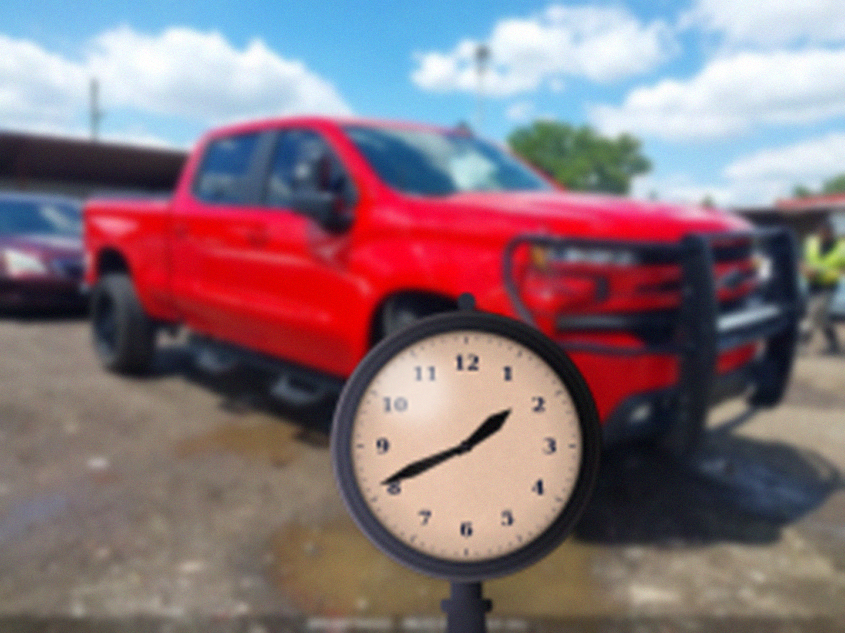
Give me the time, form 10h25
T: 1h41
